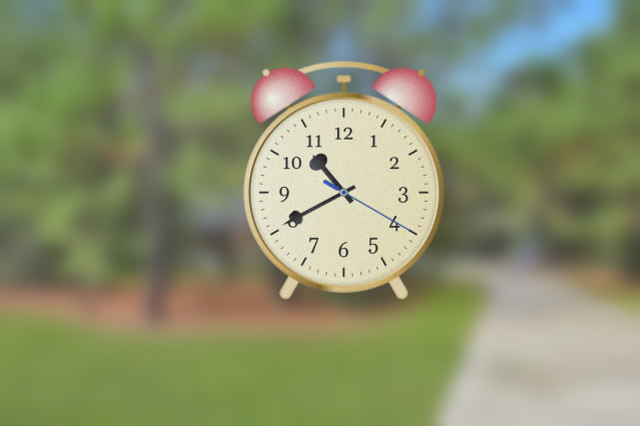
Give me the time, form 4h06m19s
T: 10h40m20s
